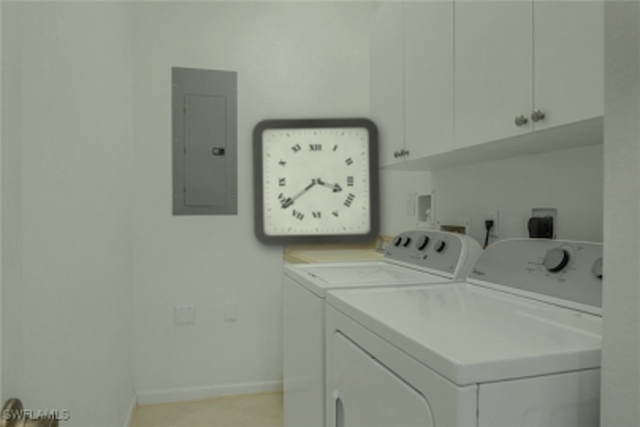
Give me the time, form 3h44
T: 3h39
